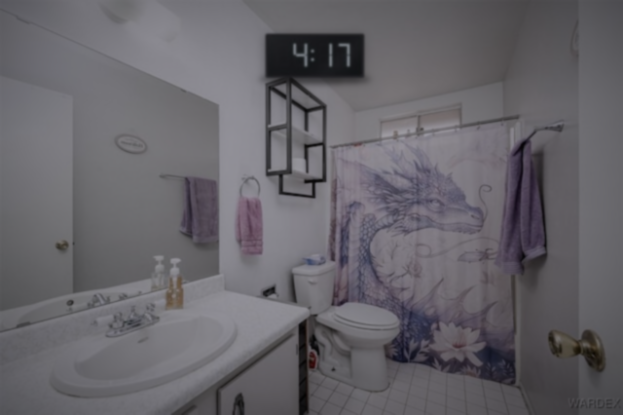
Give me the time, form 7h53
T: 4h17
